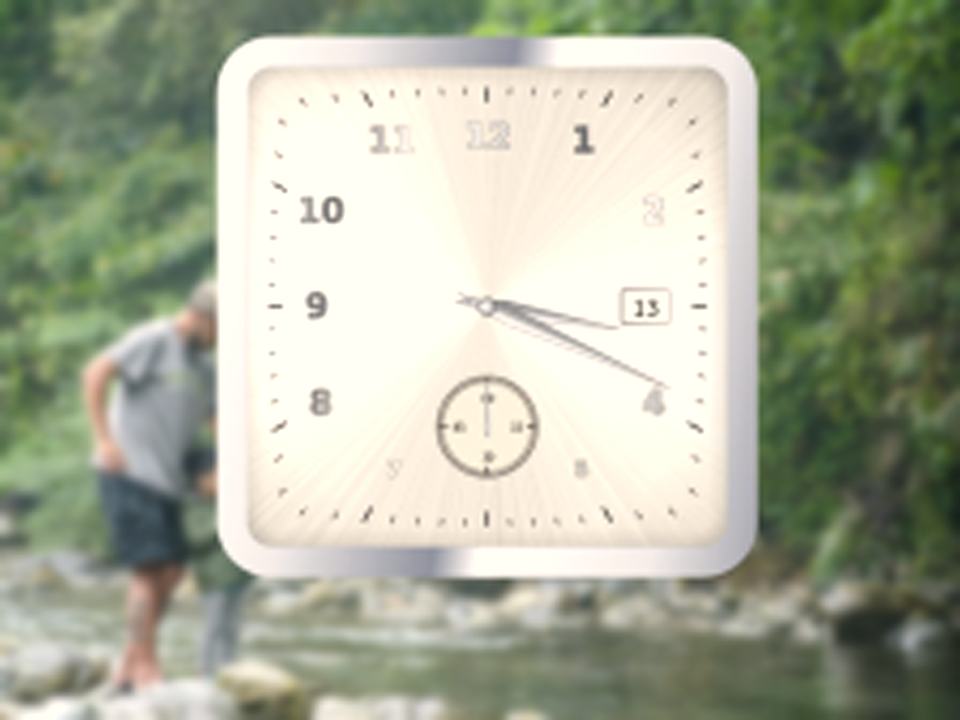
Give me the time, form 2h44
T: 3h19
